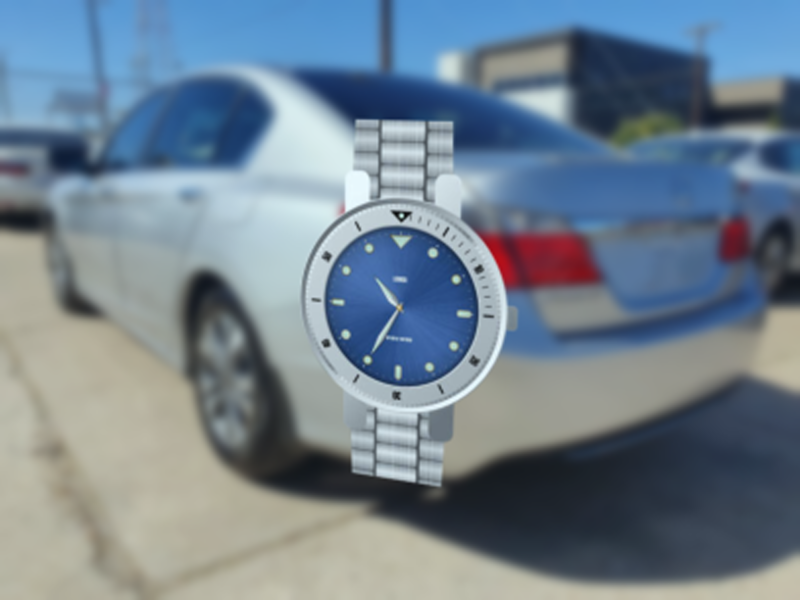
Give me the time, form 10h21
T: 10h35
